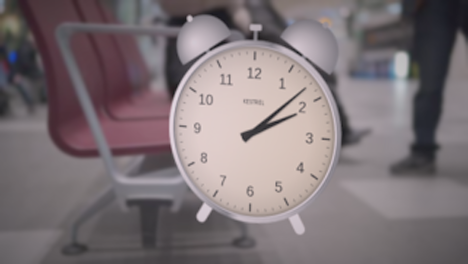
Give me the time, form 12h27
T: 2h08
